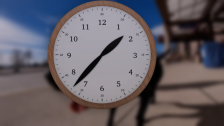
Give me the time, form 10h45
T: 1h37
